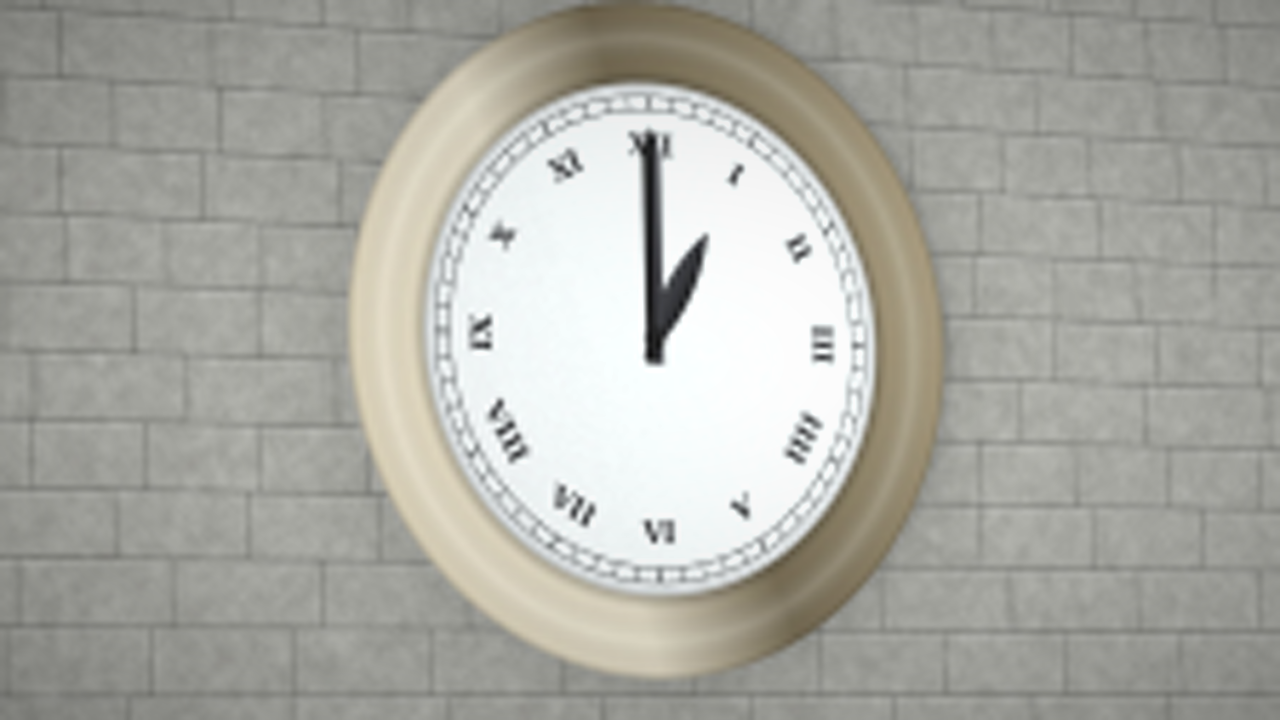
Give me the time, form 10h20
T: 1h00
